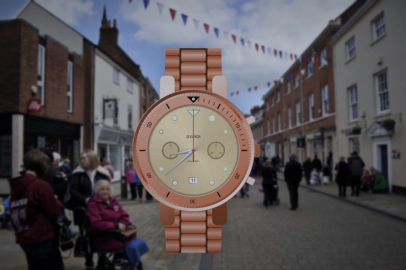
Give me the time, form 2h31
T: 8h38
